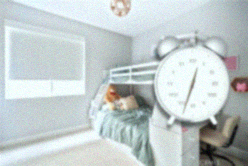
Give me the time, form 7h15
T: 12h33
